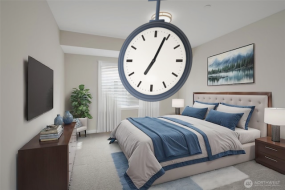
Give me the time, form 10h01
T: 7h04
